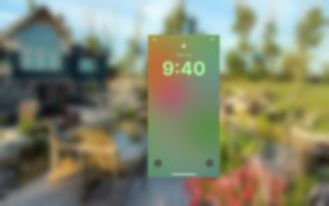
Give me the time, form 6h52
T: 9h40
